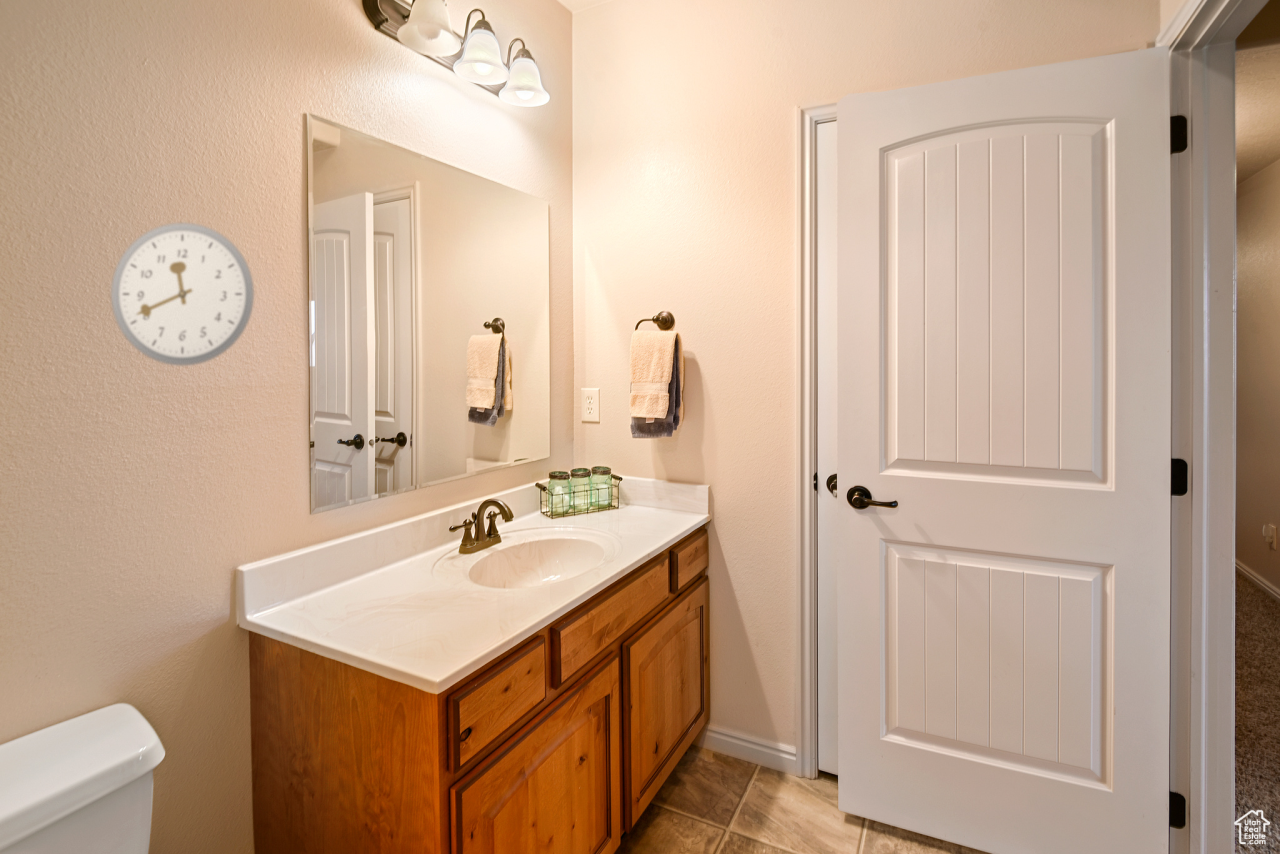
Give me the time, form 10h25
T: 11h41
